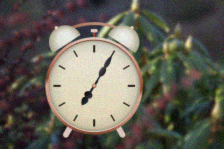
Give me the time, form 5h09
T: 7h05
